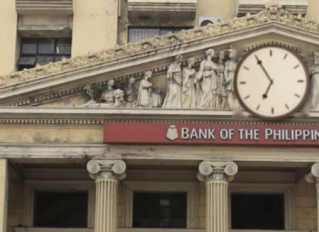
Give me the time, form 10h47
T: 6h55
